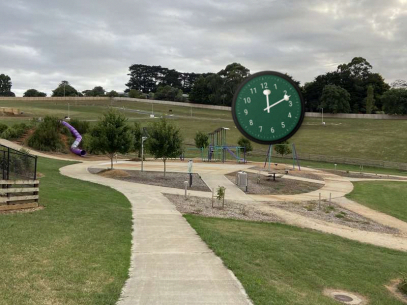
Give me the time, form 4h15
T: 12h12
